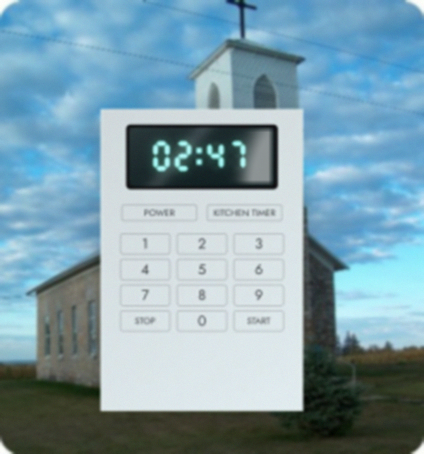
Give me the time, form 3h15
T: 2h47
